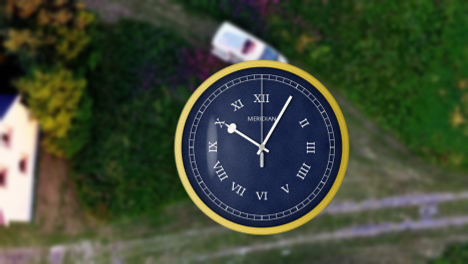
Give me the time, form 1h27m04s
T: 10h05m00s
